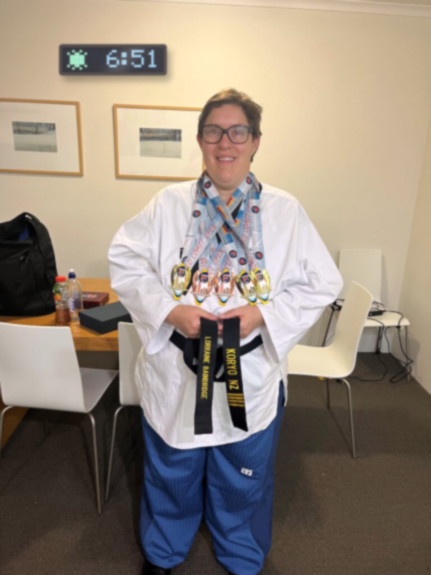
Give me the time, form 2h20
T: 6h51
